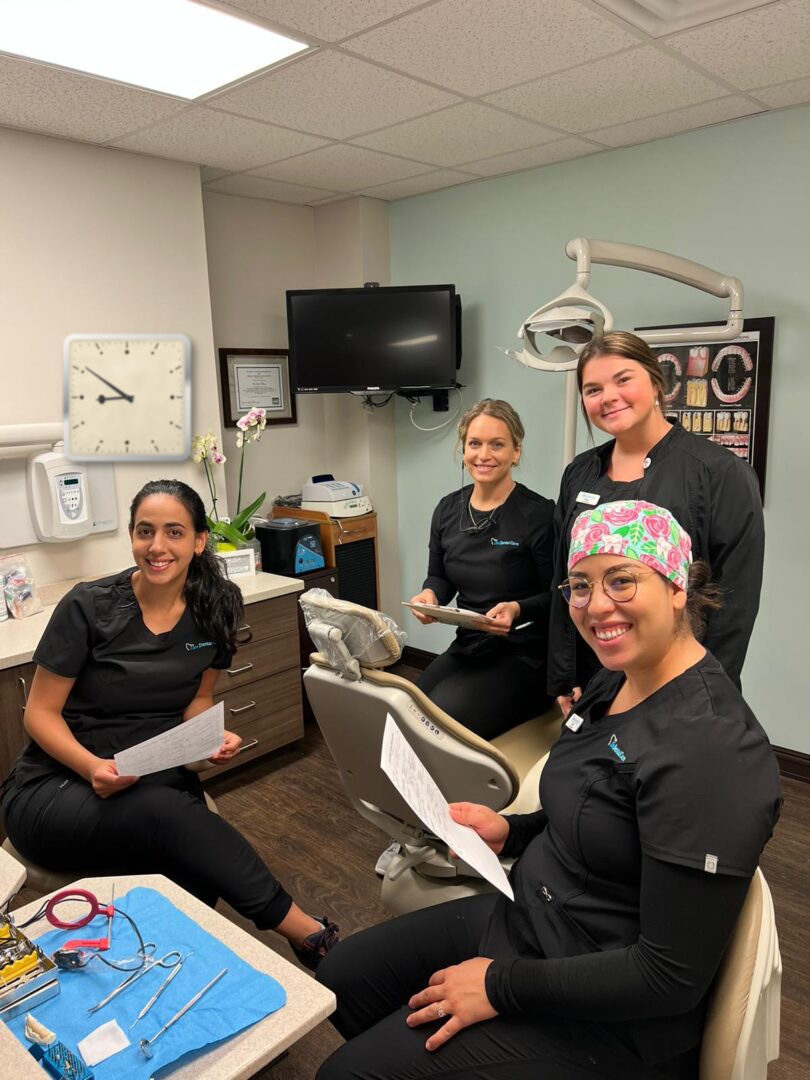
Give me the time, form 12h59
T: 8h51
